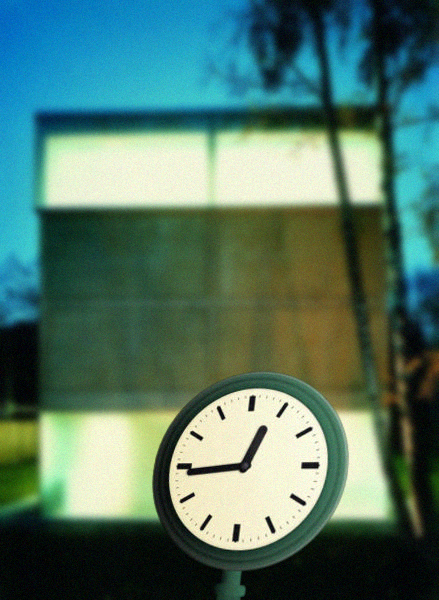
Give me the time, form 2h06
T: 12h44
